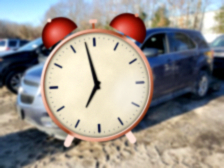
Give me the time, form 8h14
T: 6h58
